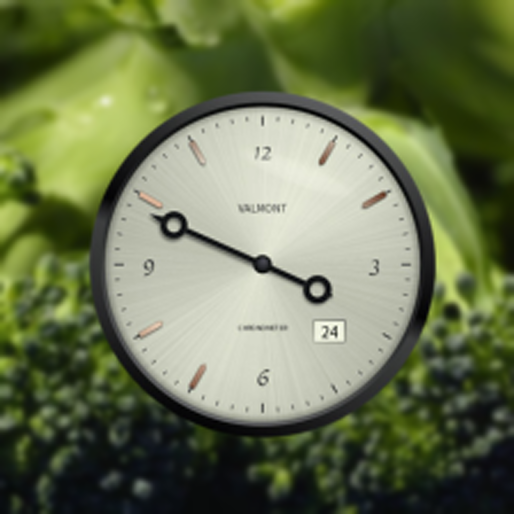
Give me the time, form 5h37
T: 3h49
